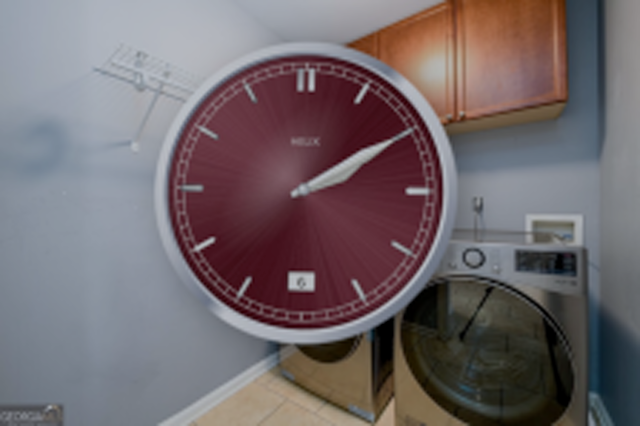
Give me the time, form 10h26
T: 2h10
